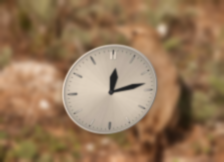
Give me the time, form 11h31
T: 12h13
